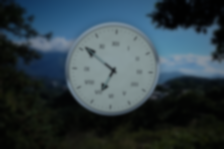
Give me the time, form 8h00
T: 6h51
